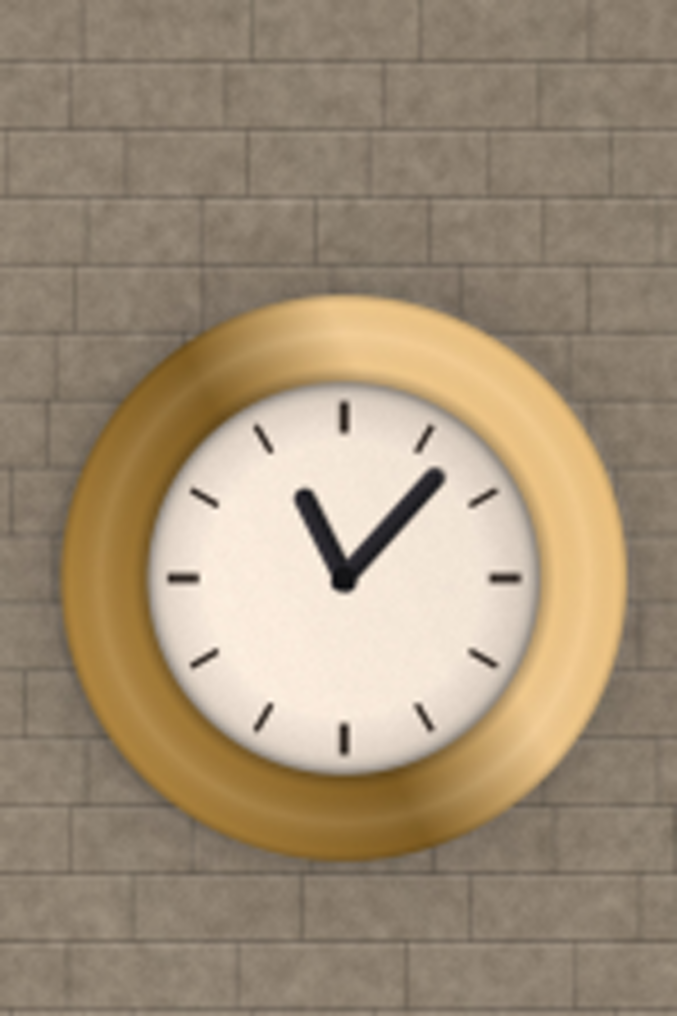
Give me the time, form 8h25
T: 11h07
